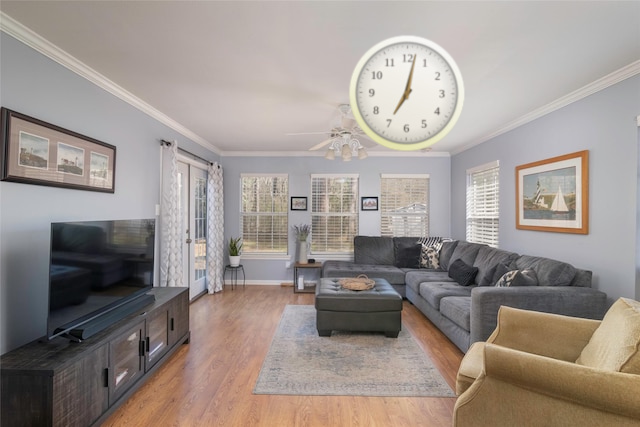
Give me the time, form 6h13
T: 7h02
